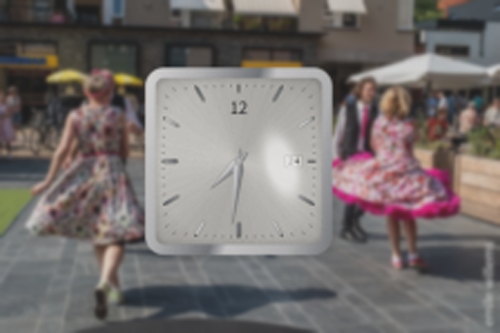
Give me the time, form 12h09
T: 7h31
